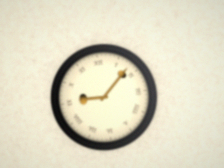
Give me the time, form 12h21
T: 9h08
